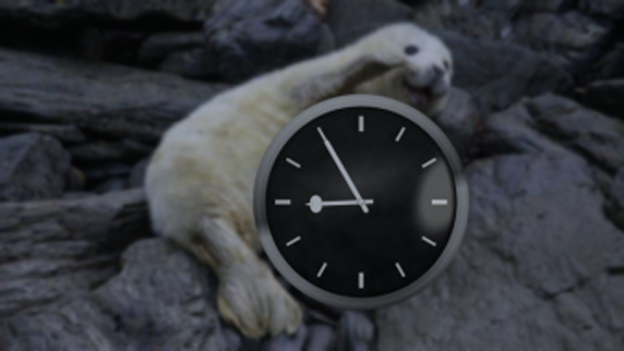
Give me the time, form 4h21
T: 8h55
